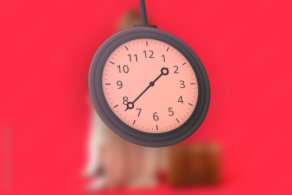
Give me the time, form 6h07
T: 1h38
